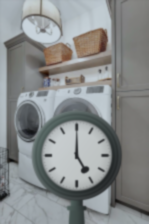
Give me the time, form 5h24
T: 5h00
